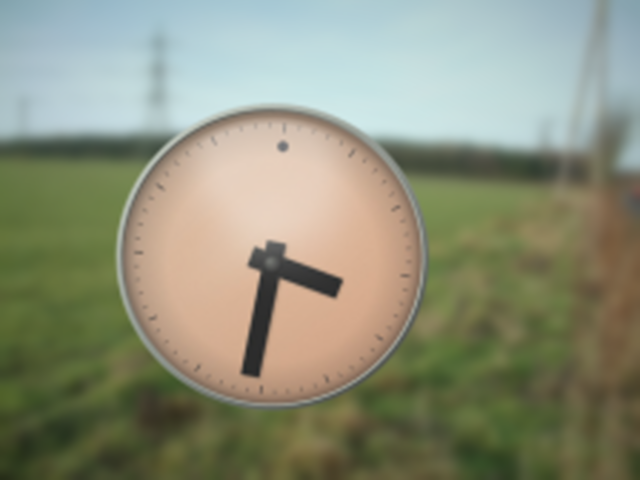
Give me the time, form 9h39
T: 3h31
